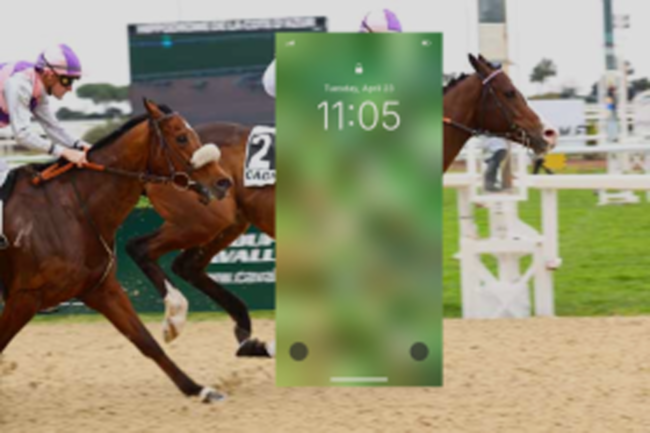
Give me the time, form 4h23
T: 11h05
